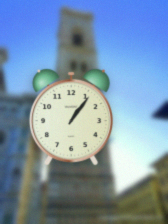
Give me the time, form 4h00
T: 1h06
